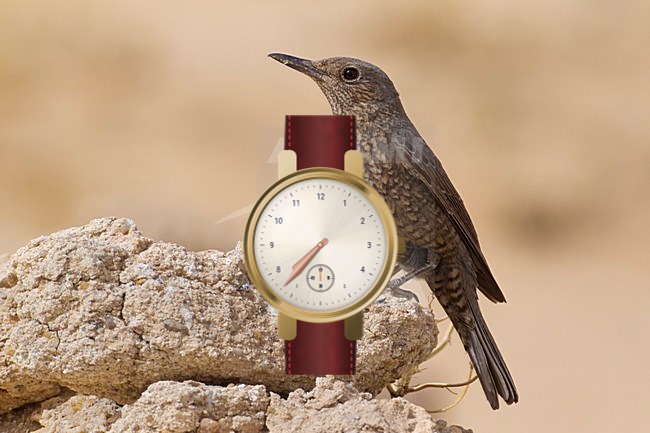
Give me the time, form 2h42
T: 7h37
